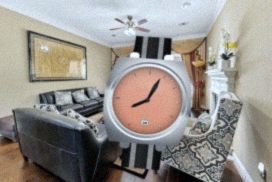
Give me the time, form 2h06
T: 8h04
